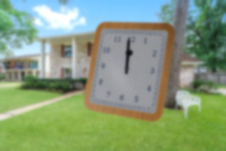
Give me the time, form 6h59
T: 11h59
